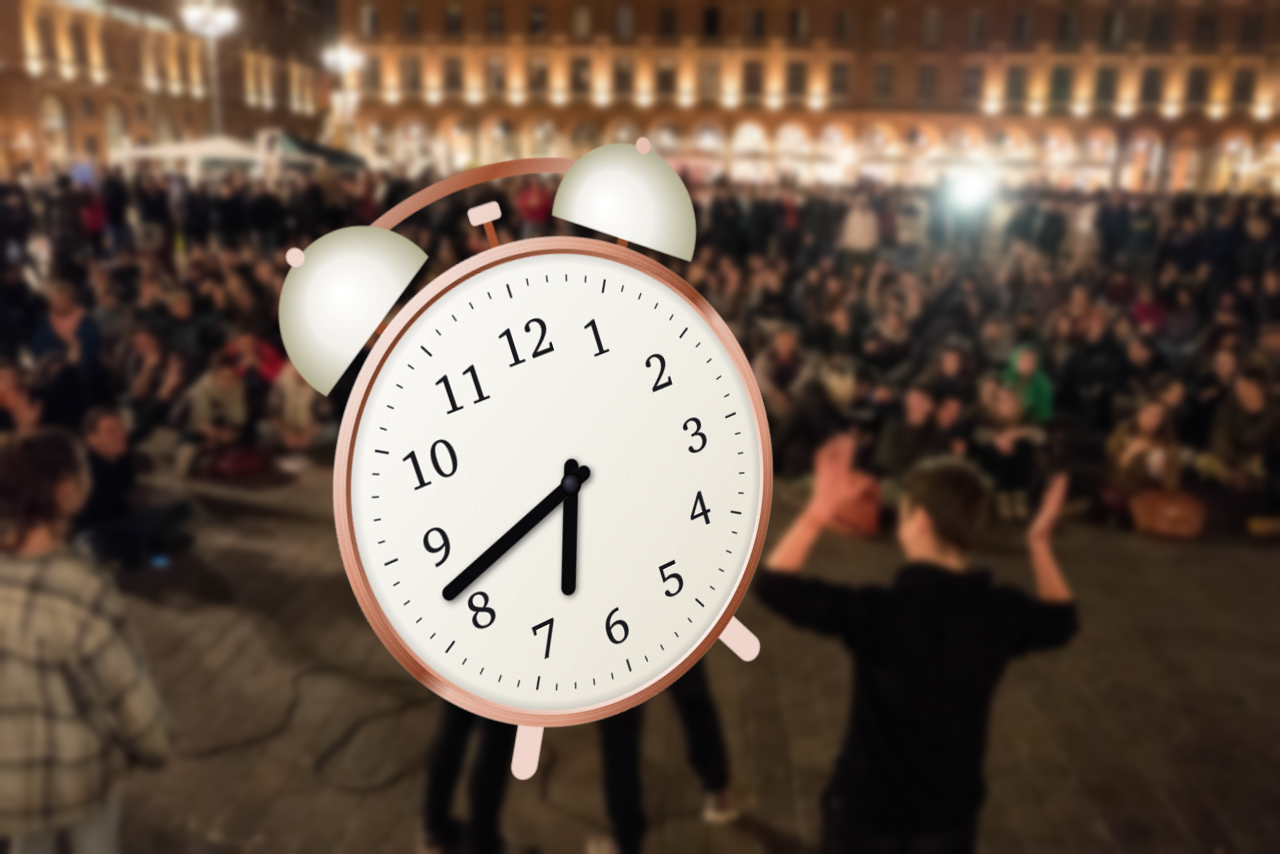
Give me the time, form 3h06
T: 6h42
